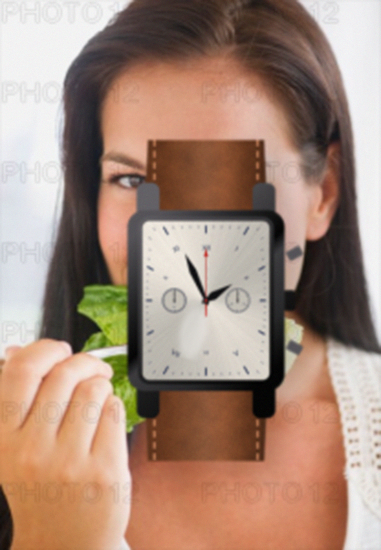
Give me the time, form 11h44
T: 1h56
